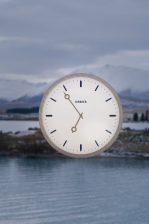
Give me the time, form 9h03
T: 6h54
